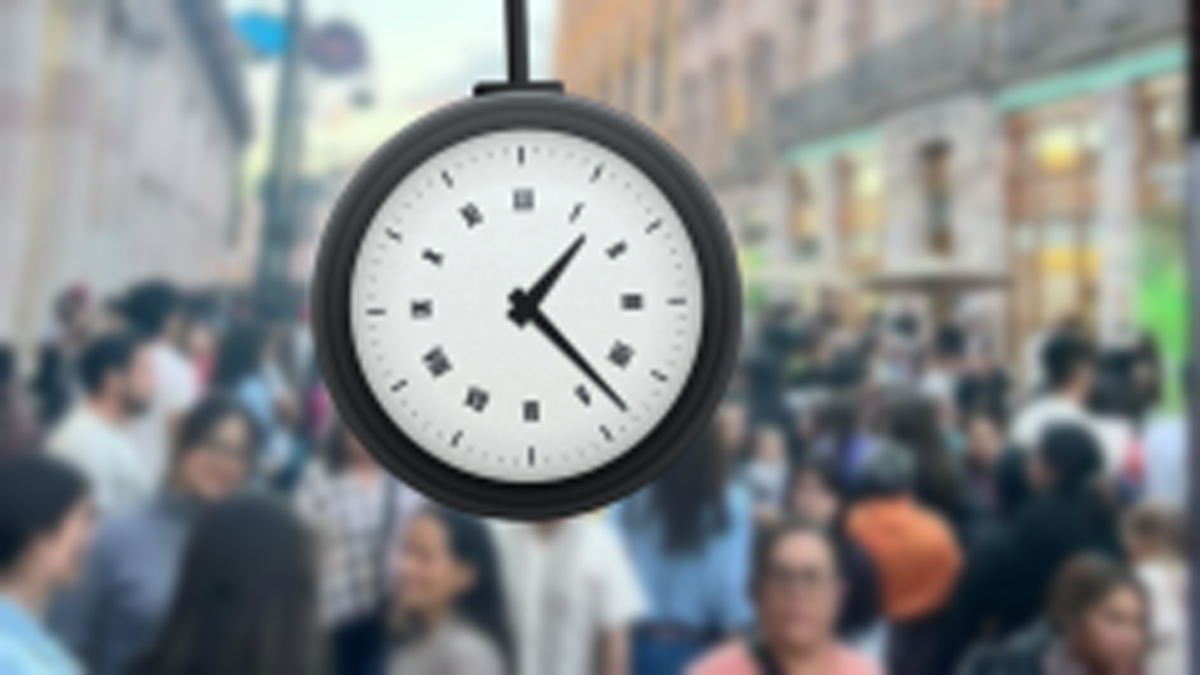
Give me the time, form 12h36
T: 1h23
